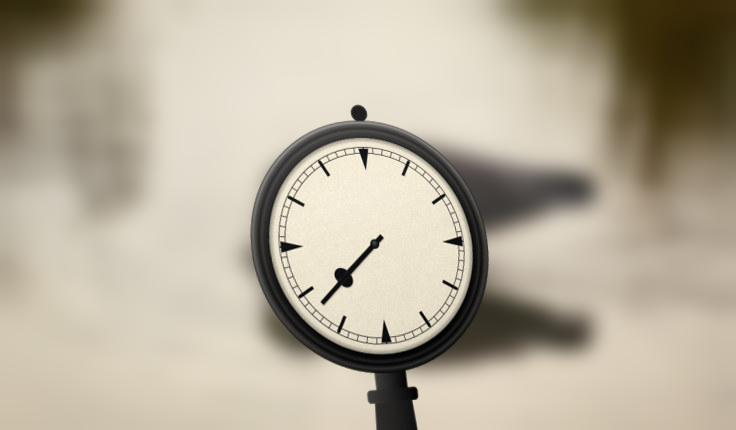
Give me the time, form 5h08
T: 7h38
